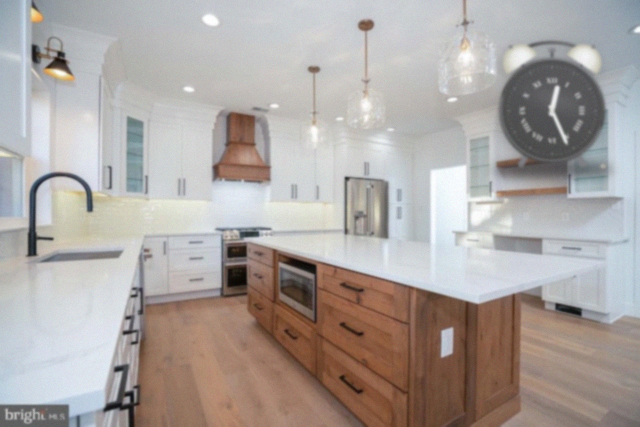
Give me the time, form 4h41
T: 12h26
